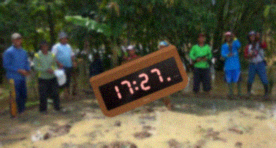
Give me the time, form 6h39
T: 17h27
